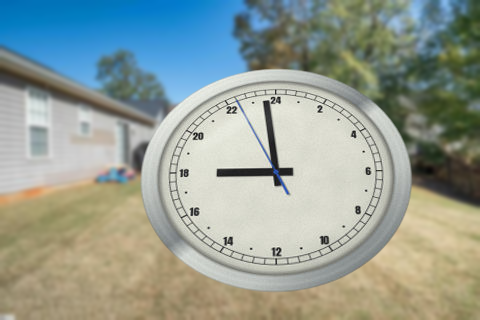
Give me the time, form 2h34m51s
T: 17h58m56s
